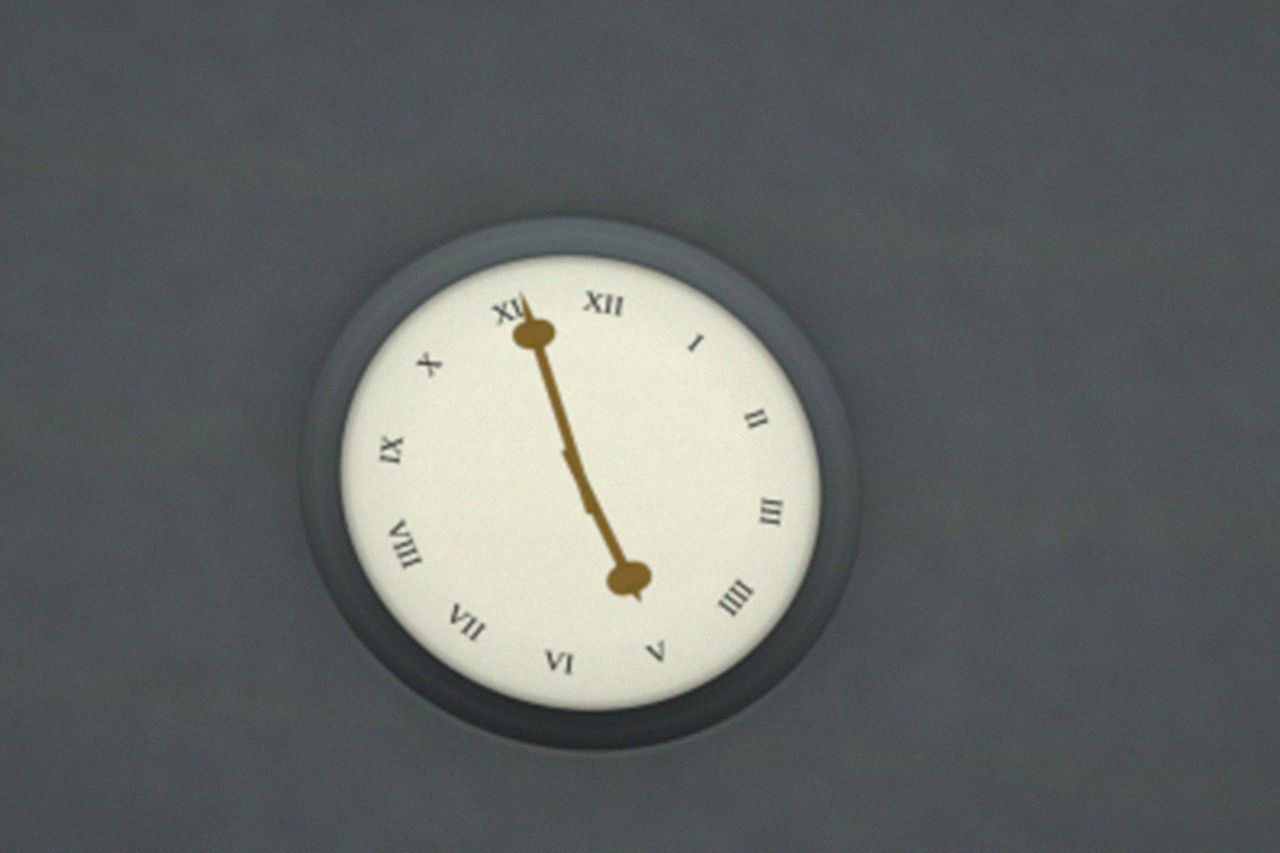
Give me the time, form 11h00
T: 4h56
